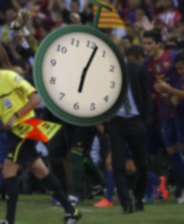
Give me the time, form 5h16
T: 6h02
